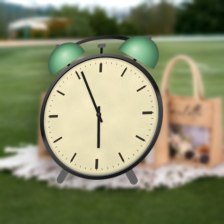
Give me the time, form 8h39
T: 5h56
